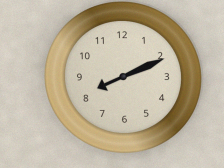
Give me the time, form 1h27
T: 8h11
